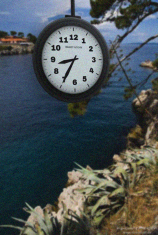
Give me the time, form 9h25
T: 8h35
